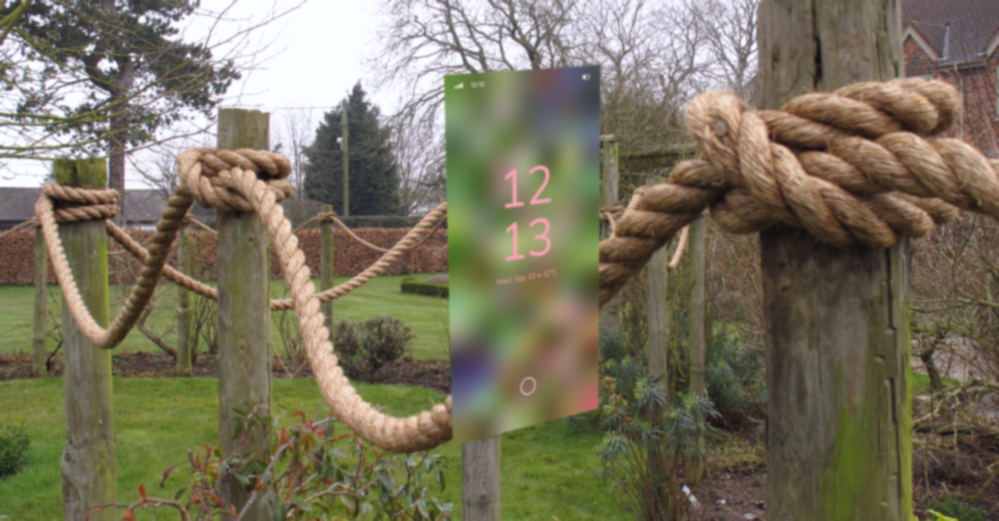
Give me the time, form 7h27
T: 12h13
